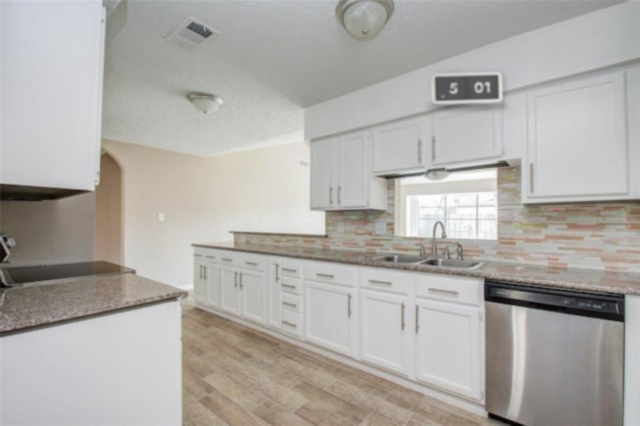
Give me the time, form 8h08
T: 5h01
